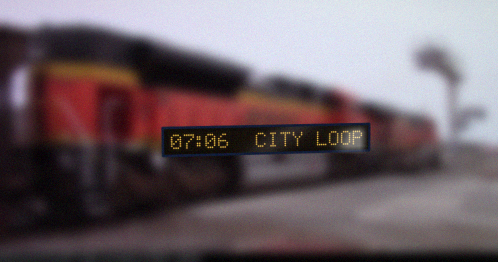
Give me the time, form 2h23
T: 7h06
